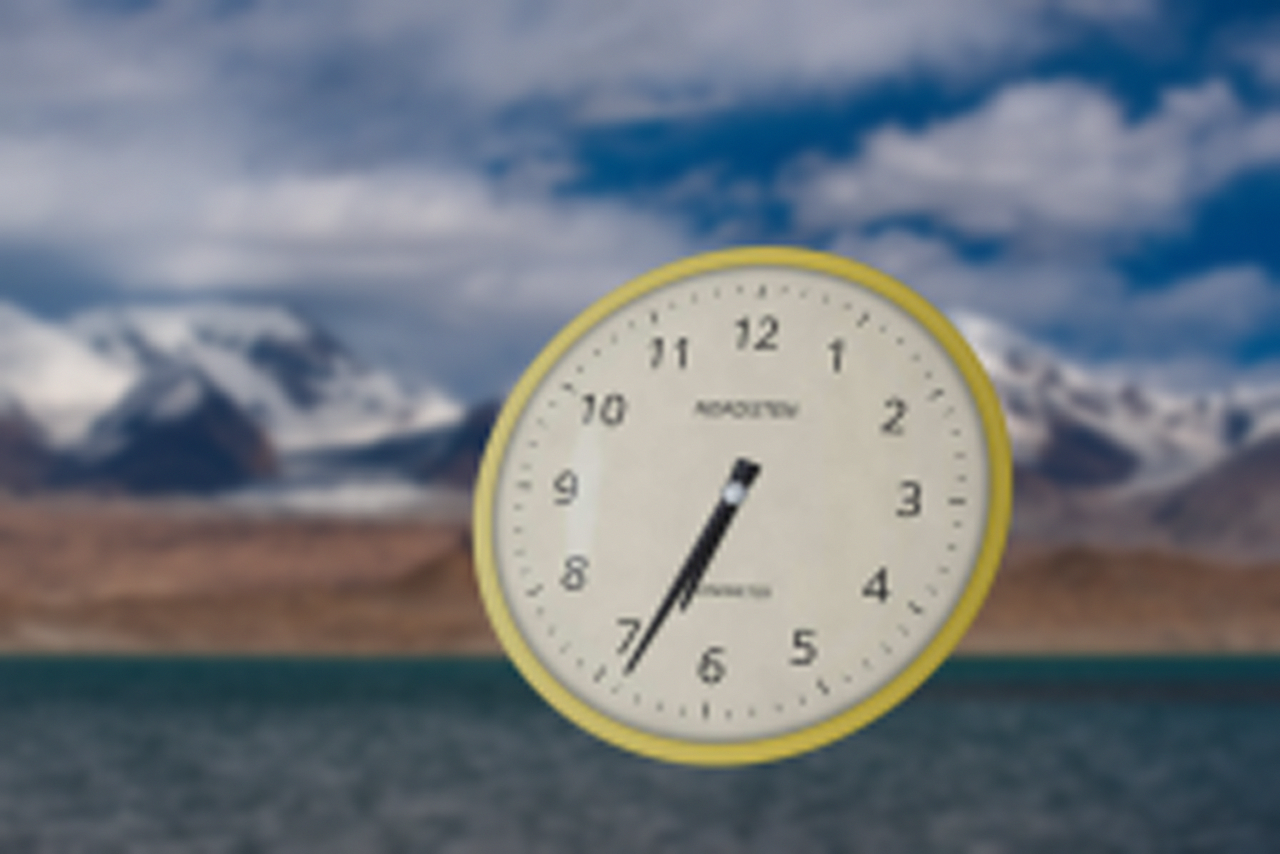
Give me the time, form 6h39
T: 6h34
